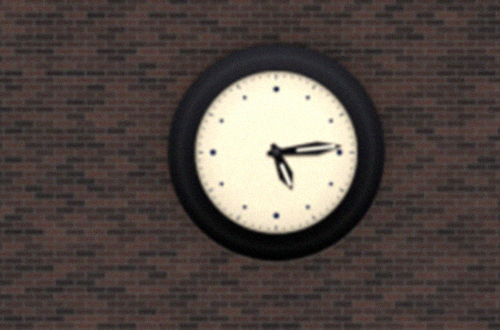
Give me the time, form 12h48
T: 5h14
